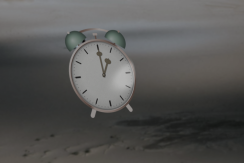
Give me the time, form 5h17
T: 1h00
